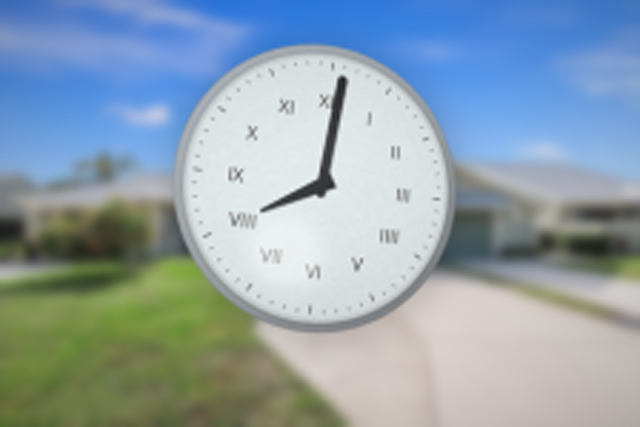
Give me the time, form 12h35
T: 8h01
